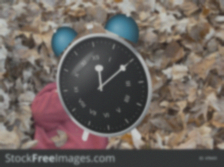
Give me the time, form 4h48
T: 12h10
